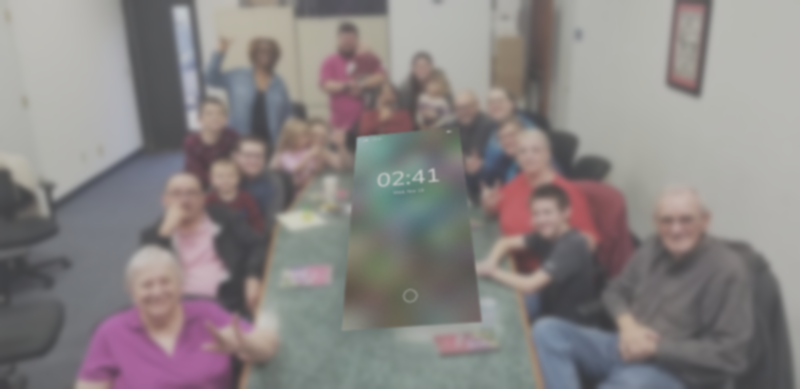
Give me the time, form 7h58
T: 2h41
